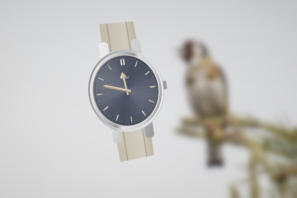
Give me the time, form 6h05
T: 11h48
